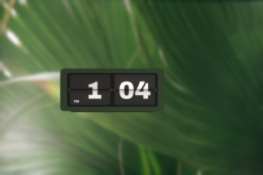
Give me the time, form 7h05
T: 1h04
